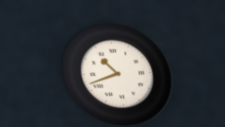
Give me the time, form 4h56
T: 10h42
